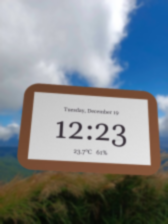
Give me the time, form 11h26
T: 12h23
